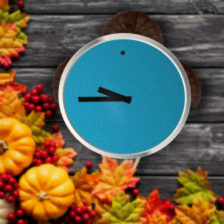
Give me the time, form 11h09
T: 9h45
